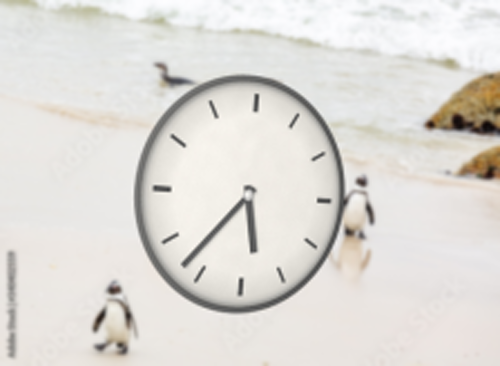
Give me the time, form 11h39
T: 5h37
